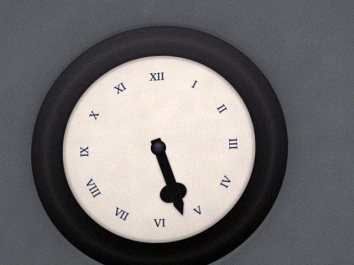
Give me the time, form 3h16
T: 5h27
